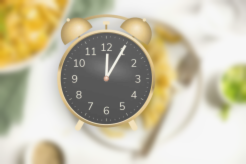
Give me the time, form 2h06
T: 12h05
